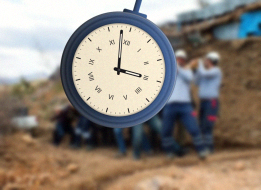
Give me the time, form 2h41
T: 2h58
